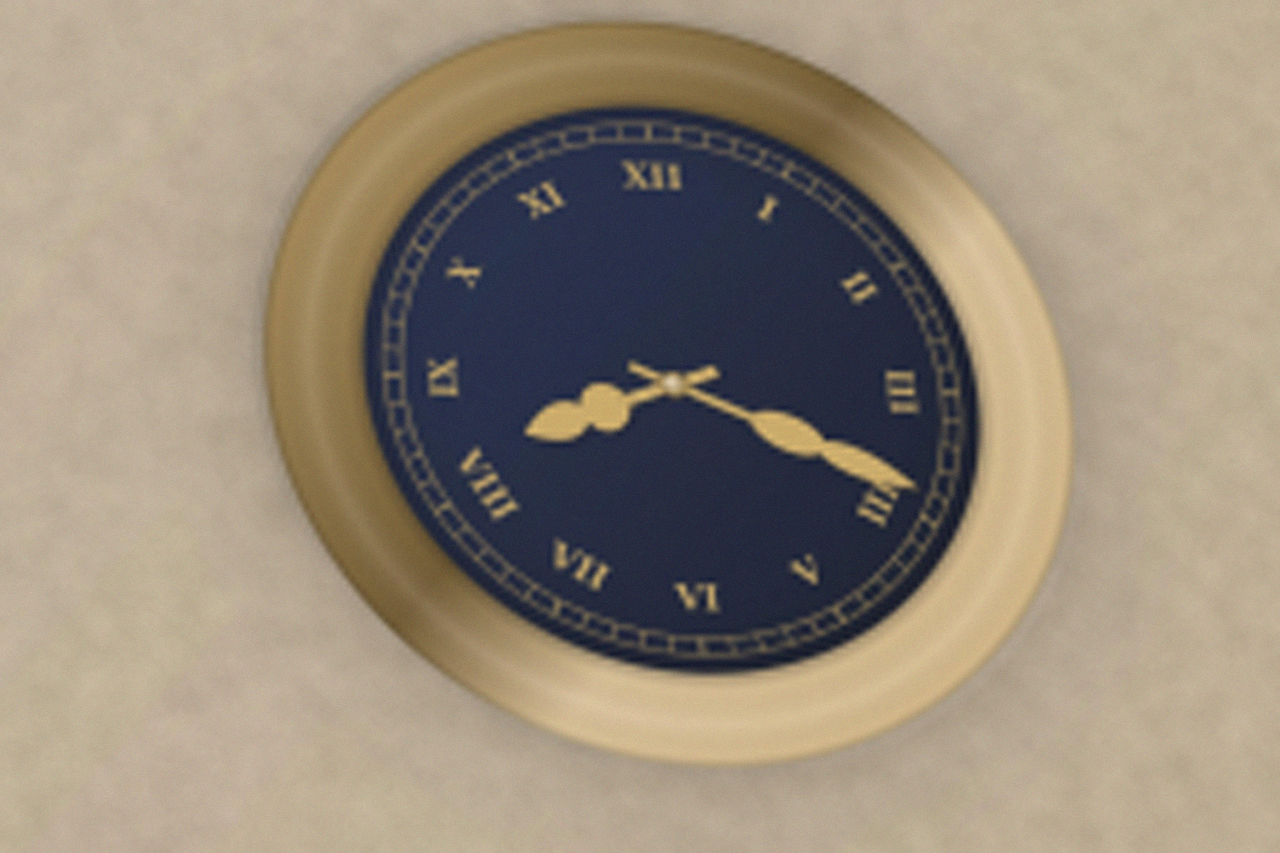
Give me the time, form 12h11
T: 8h19
